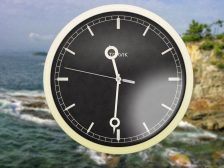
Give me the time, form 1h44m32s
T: 11h30m47s
